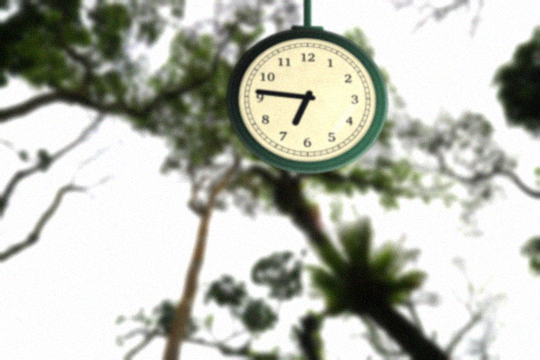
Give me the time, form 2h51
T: 6h46
